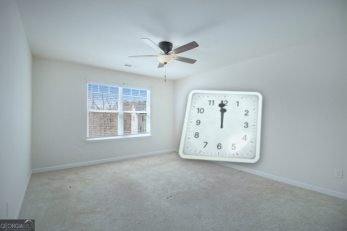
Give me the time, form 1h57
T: 11h59
